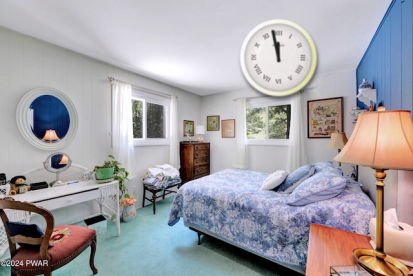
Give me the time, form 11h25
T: 11h58
